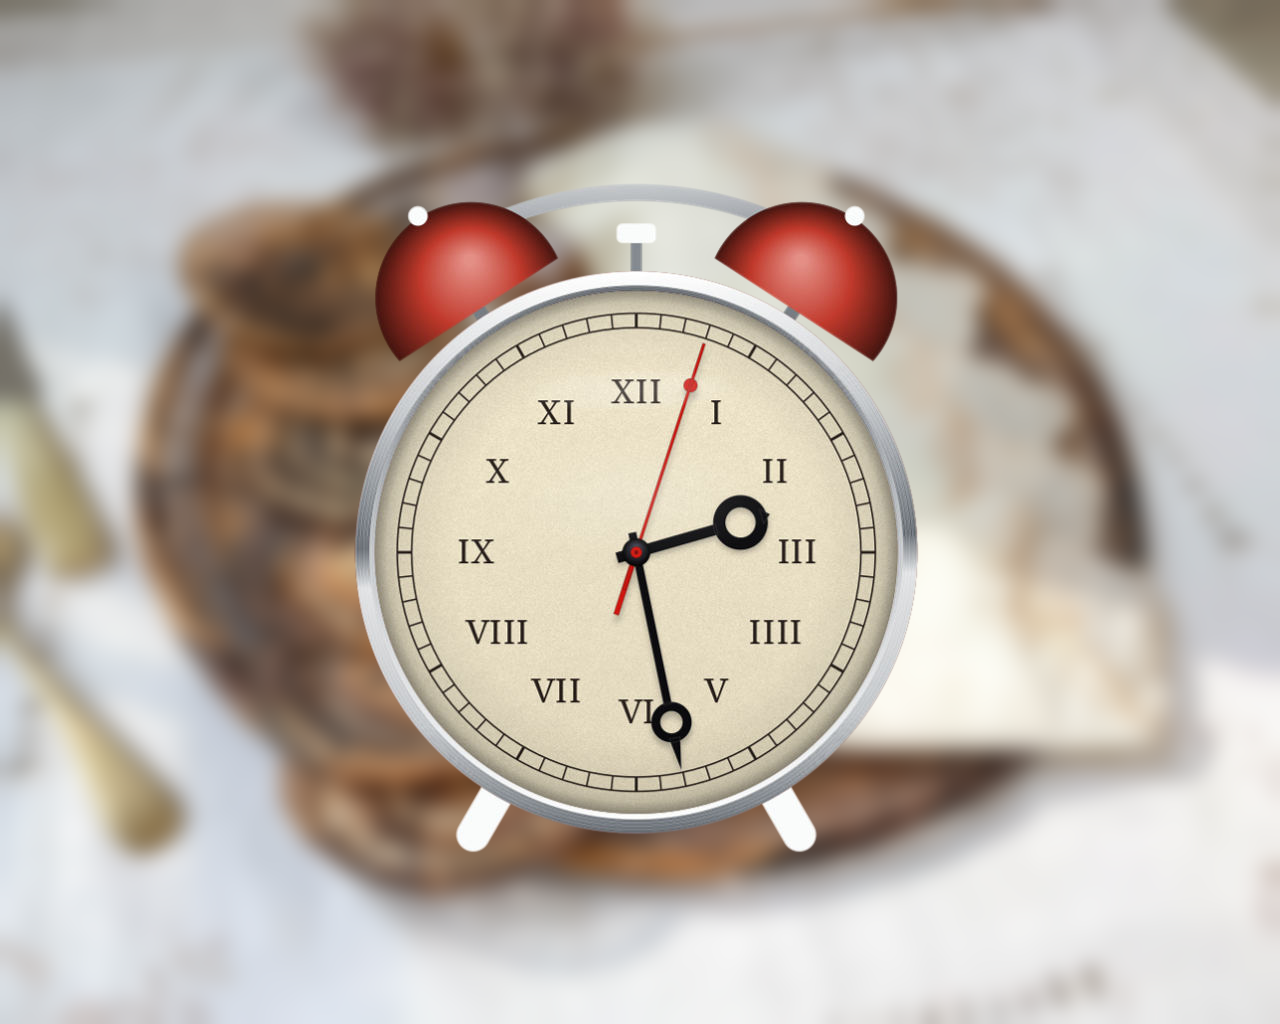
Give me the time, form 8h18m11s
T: 2h28m03s
